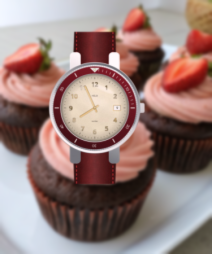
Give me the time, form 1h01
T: 7h56
